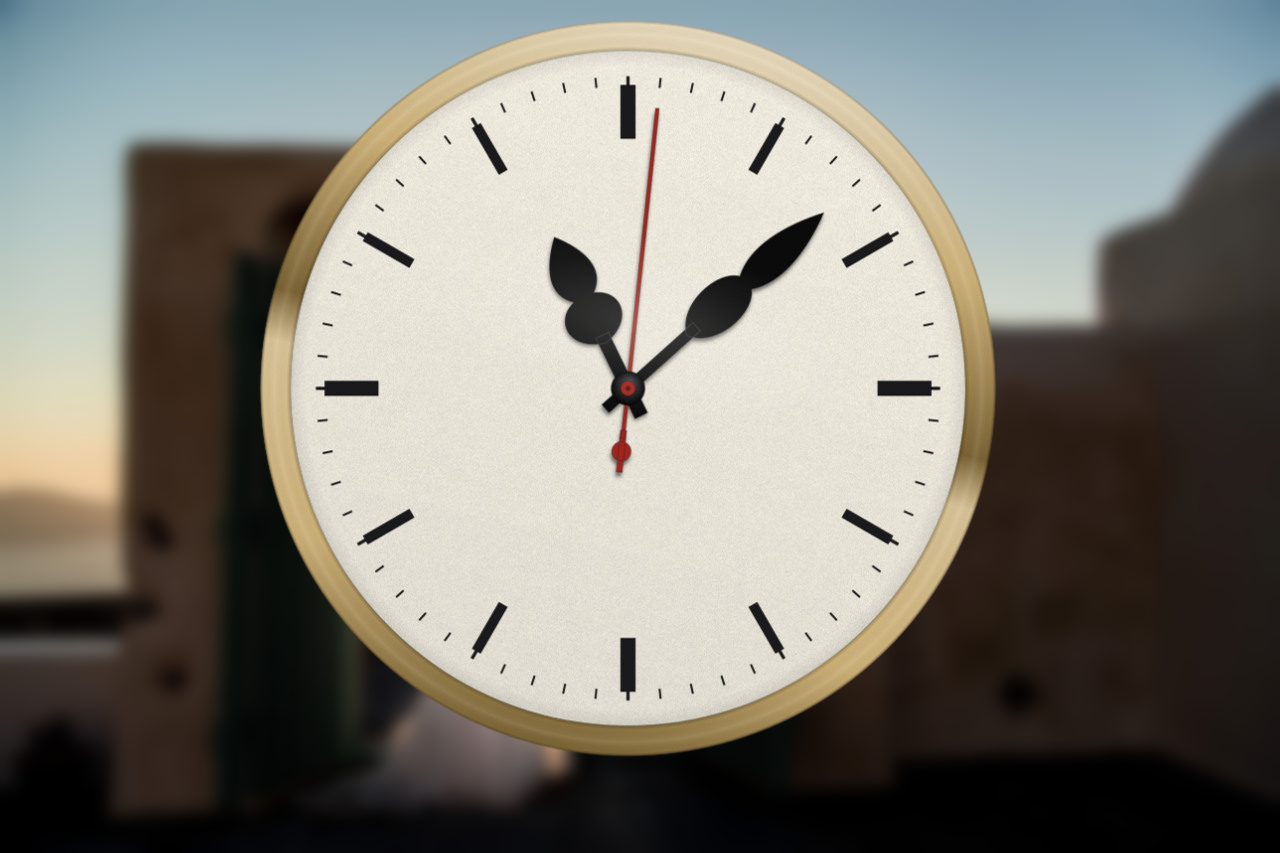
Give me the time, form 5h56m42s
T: 11h08m01s
